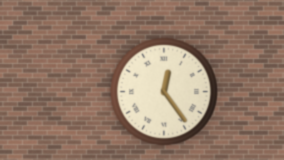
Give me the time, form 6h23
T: 12h24
